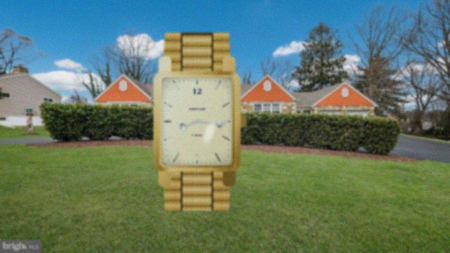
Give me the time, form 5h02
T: 8h16
